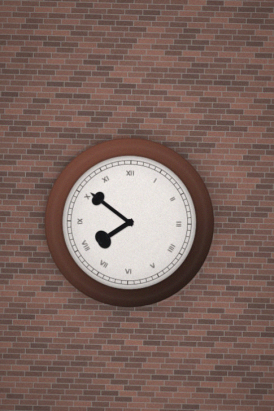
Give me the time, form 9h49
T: 7h51
